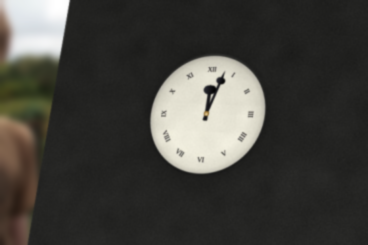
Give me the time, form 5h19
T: 12h03
